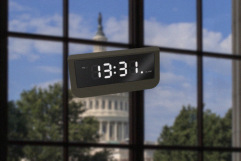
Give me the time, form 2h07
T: 13h31
